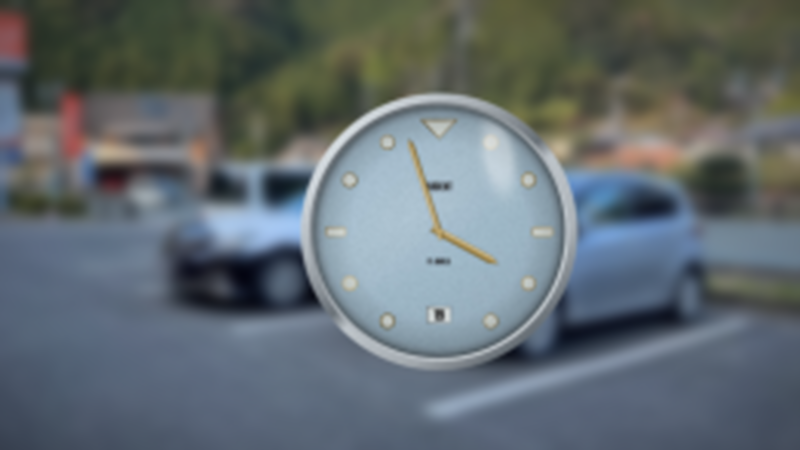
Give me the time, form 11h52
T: 3h57
